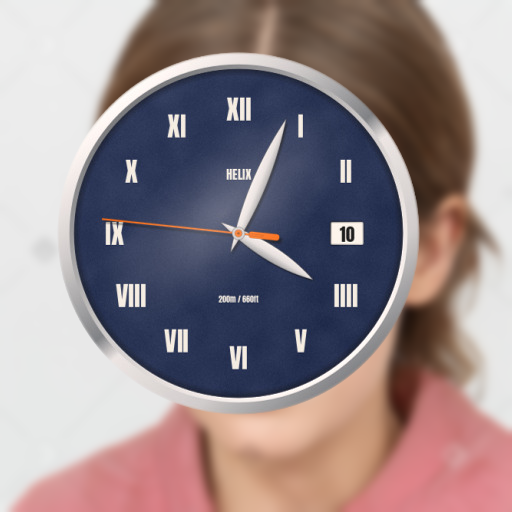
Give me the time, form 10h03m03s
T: 4h03m46s
